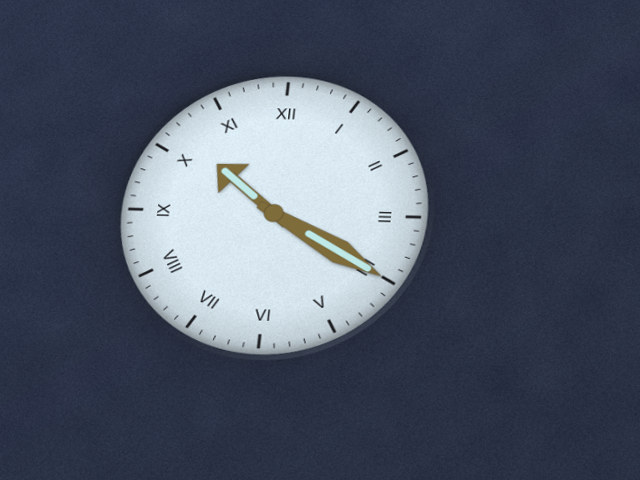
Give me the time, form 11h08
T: 10h20
